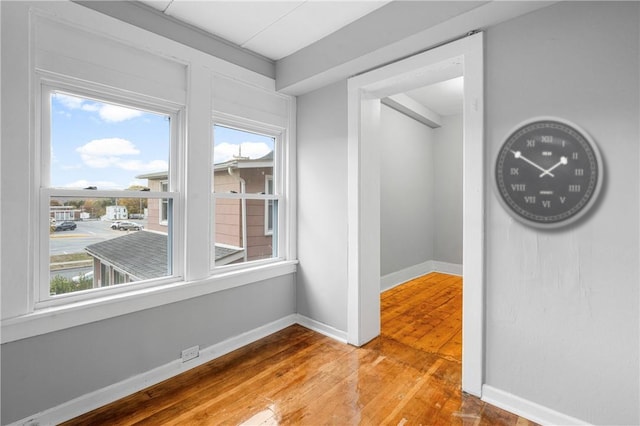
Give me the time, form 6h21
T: 1h50
